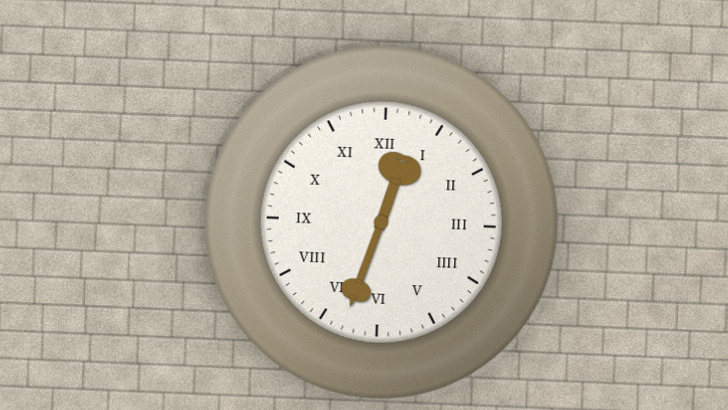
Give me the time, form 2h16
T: 12h33
